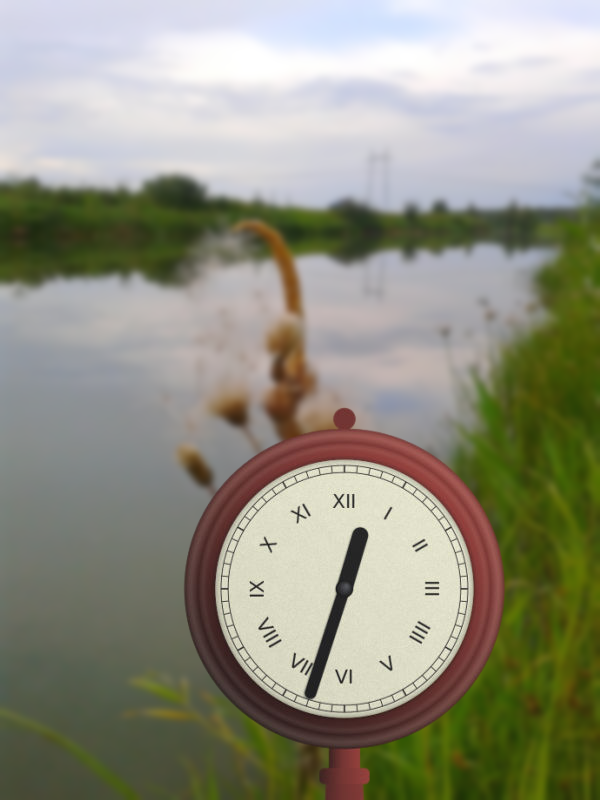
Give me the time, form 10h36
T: 12h33
